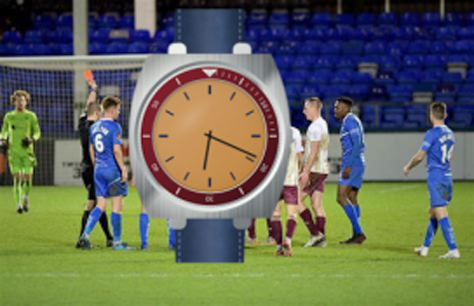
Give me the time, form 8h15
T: 6h19
